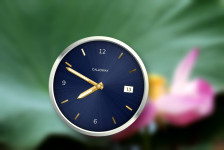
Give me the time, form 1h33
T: 7h49
